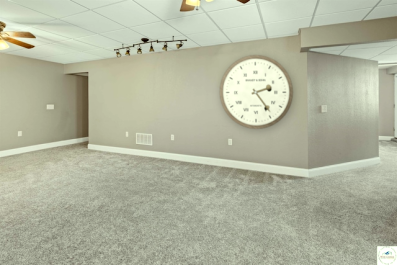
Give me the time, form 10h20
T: 2h24
